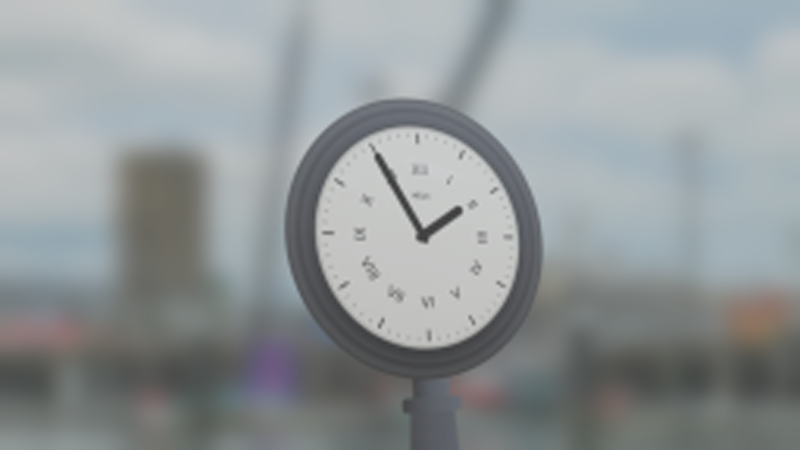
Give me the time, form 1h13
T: 1h55
